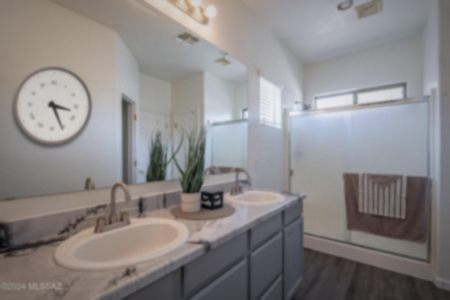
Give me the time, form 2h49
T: 3h26
